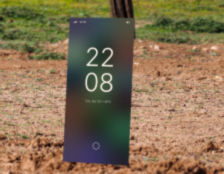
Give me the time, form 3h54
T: 22h08
